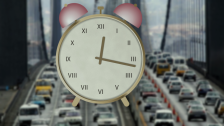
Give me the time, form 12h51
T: 12h17
